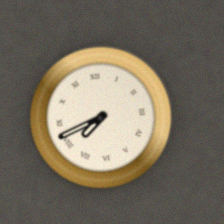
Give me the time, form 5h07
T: 7h42
